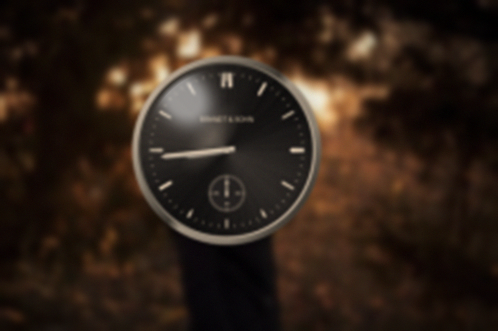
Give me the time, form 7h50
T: 8h44
